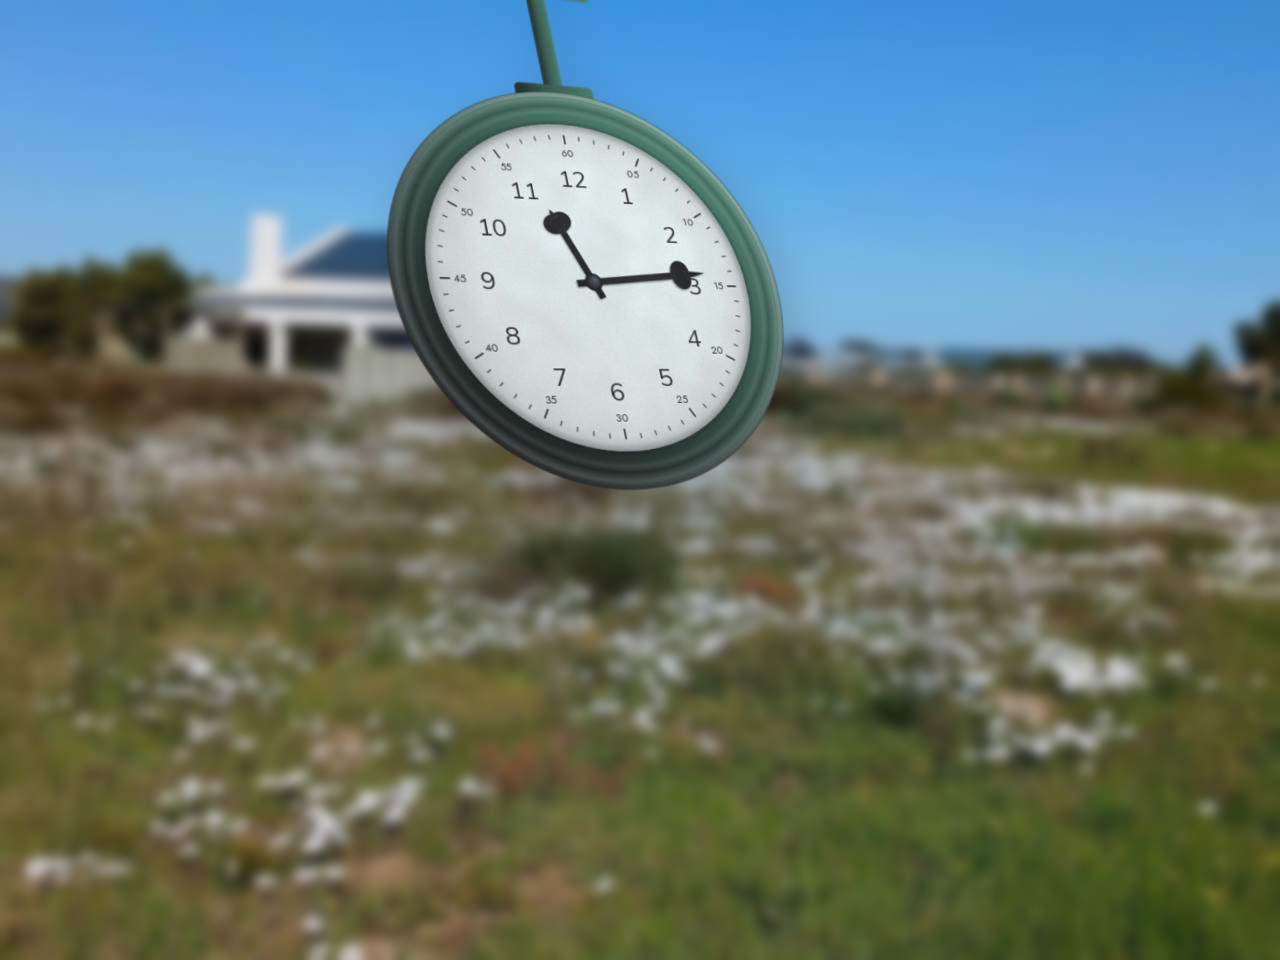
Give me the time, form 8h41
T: 11h14
